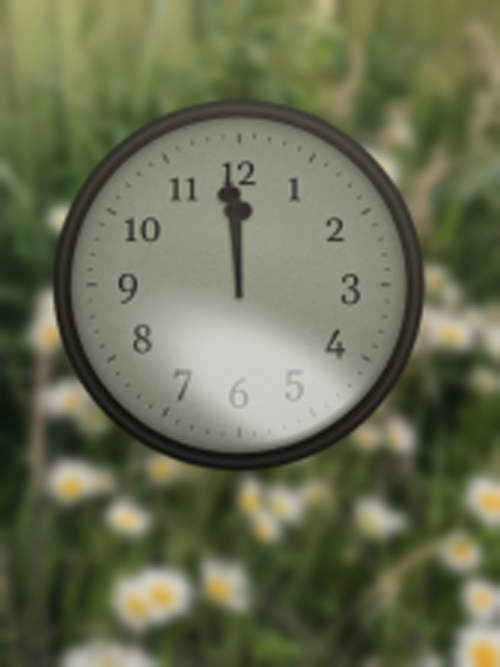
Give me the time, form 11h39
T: 11h59
